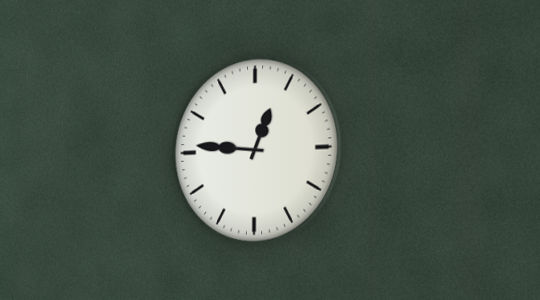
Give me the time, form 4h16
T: 12h46
